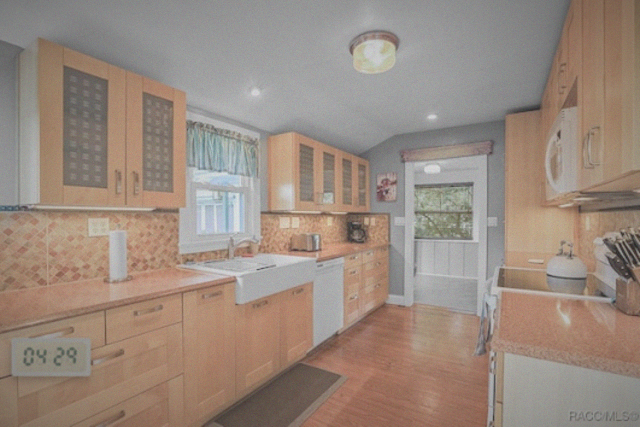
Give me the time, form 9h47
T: 4h29
